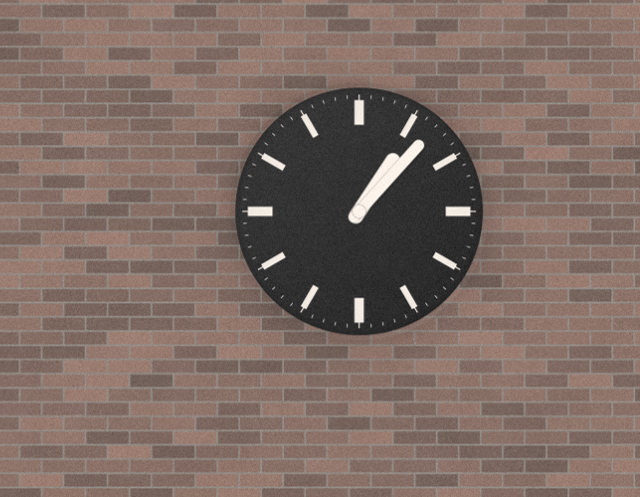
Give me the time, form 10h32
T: 1h07
